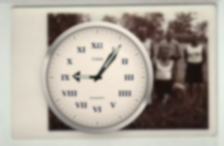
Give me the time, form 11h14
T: 9h06
